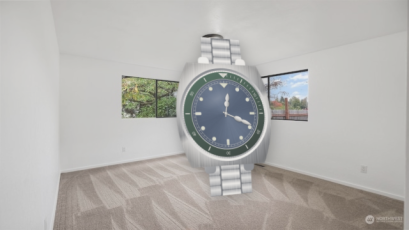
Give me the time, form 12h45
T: 12h19
